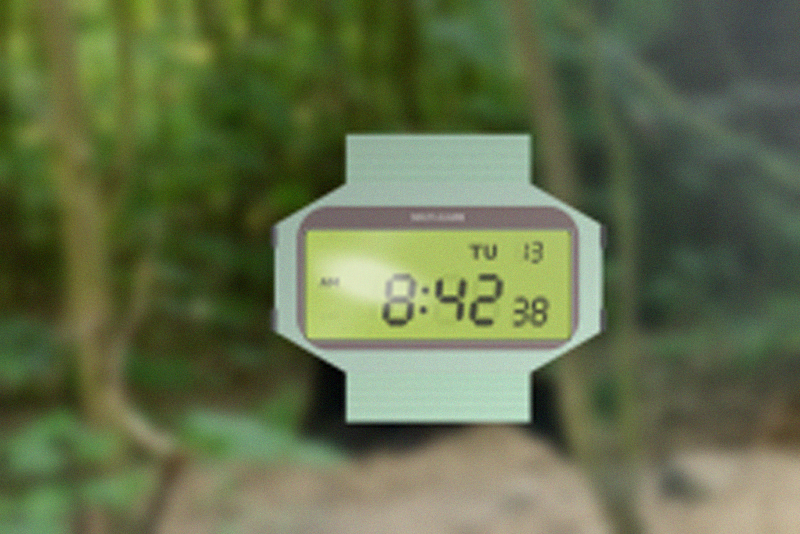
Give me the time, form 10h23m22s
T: 8h42m38s
